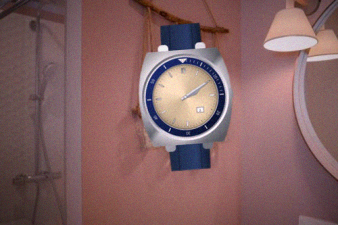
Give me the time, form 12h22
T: 2h10
